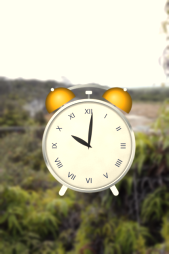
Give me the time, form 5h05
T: 10h01
